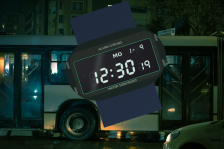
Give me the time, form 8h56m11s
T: 12h30m19s
